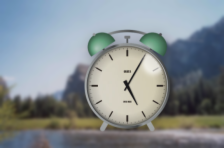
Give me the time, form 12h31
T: 5h05
